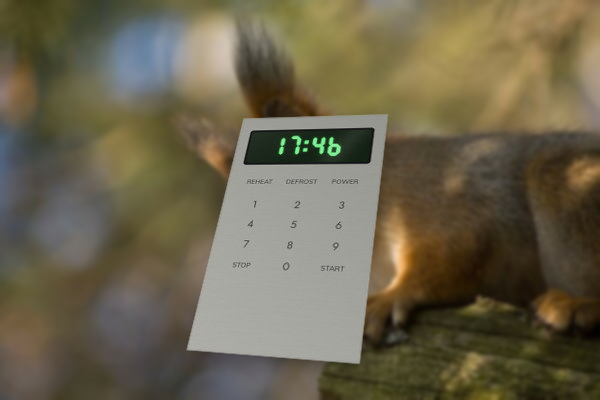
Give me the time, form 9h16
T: 17h46
